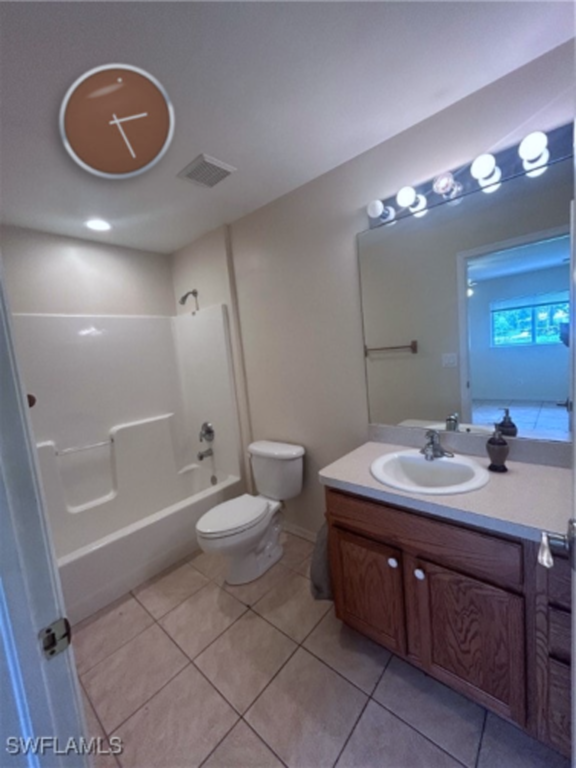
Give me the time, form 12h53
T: 2h25
